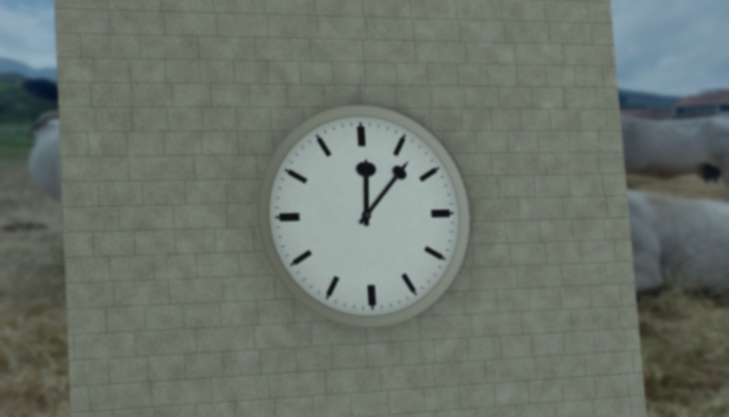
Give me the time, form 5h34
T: 12h07
